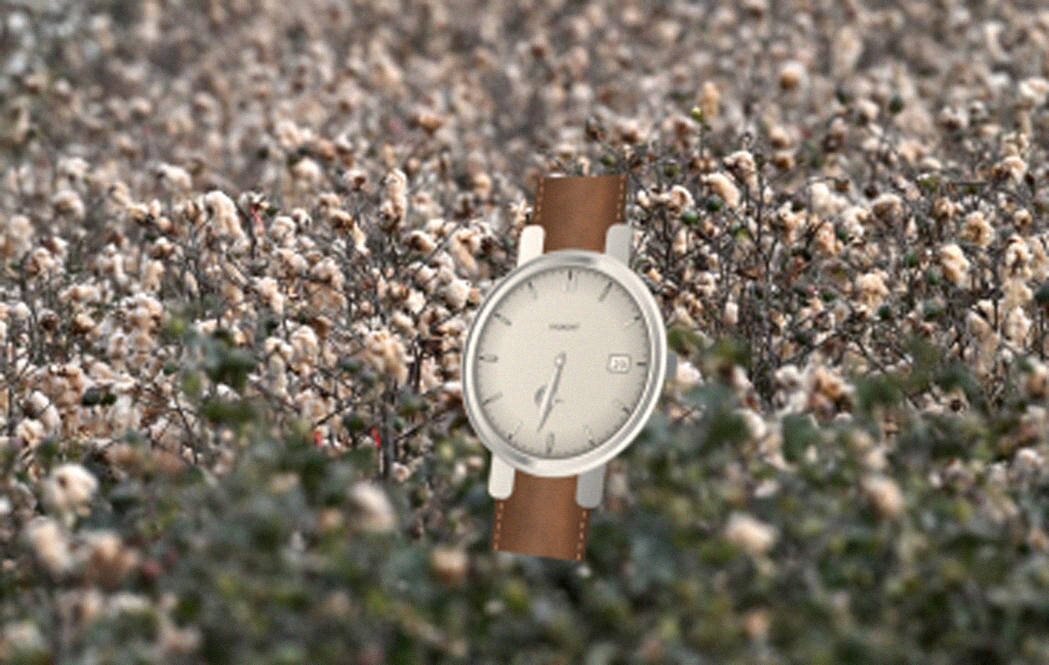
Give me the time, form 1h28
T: 6h32
